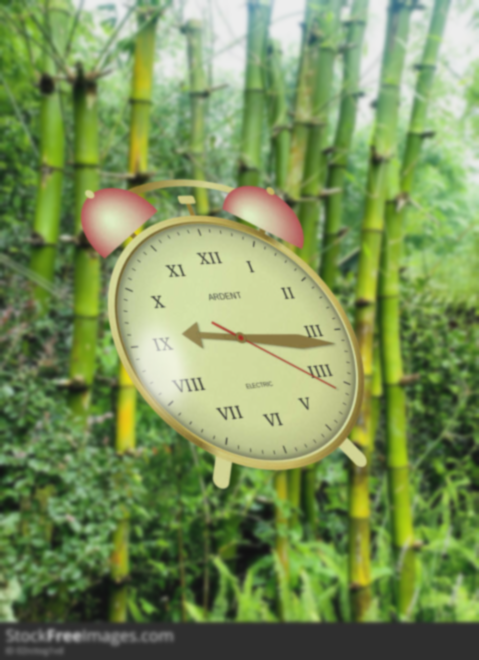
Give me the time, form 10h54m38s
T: 9h16m21s
